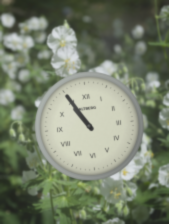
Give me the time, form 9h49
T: 10h55
